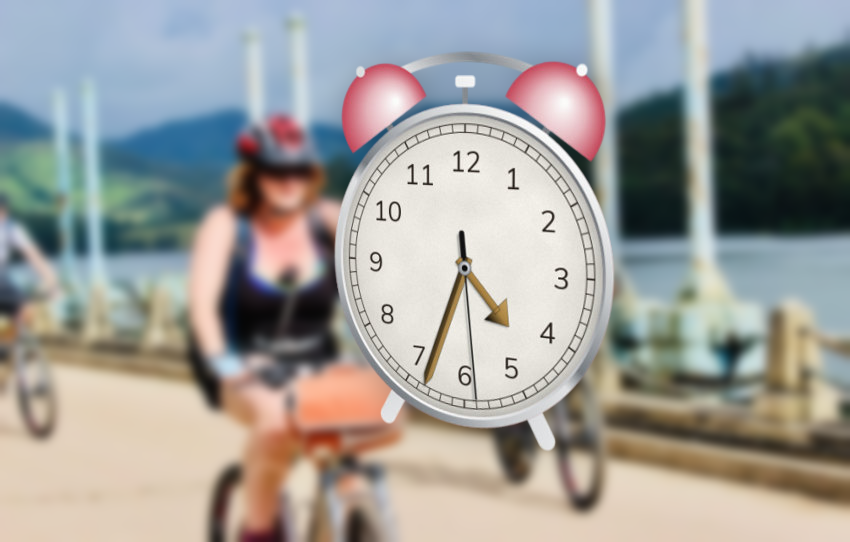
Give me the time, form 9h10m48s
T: 4h33m29s
